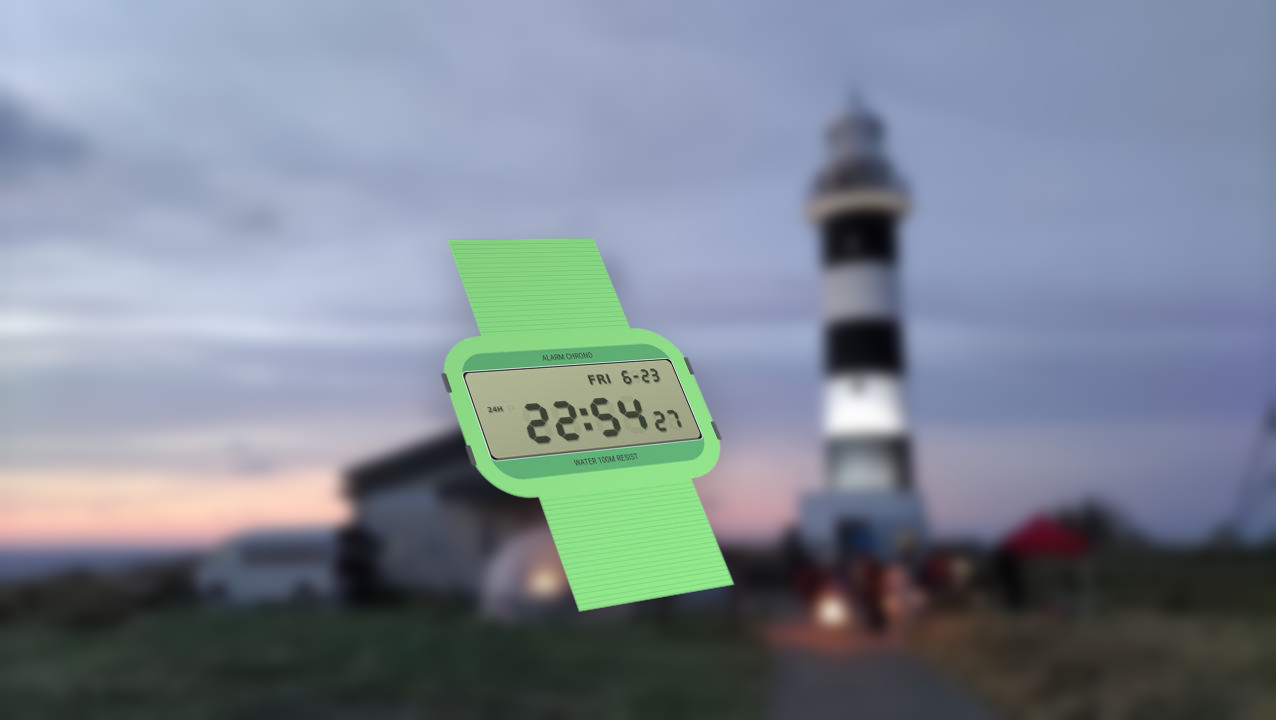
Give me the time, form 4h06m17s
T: 22h54m27s
